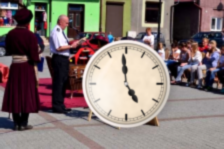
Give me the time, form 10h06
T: 4h59
